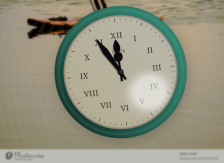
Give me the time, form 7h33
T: 11h55
